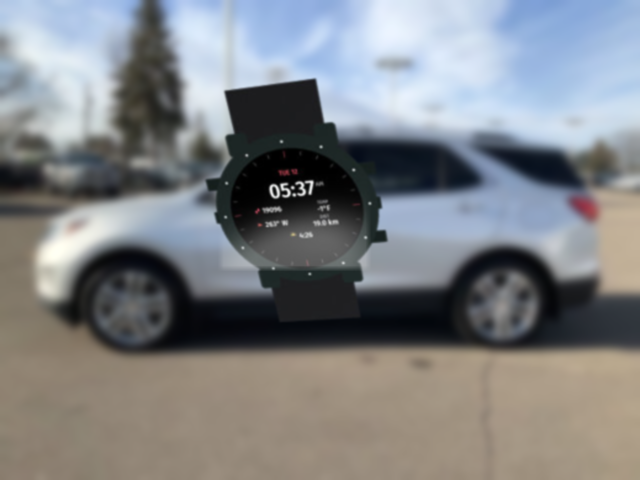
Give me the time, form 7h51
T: 5h37
